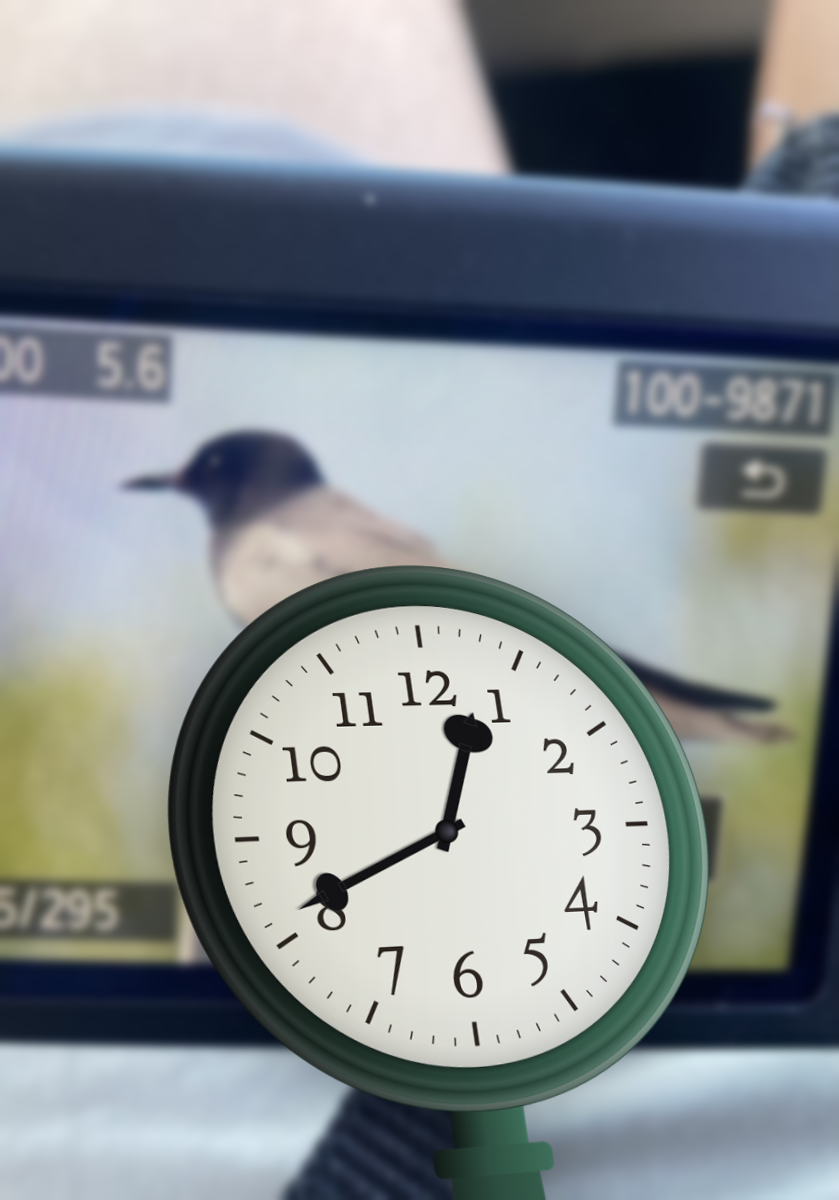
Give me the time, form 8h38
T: 12h41
